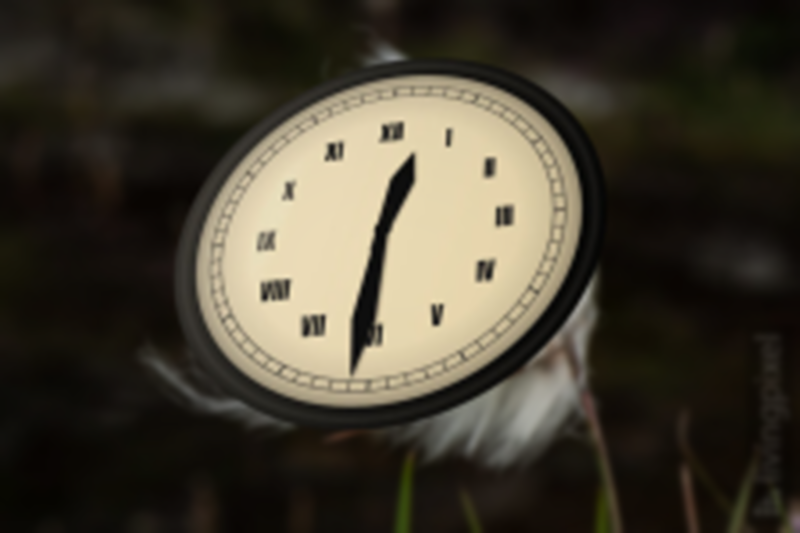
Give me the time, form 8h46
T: 12h31
